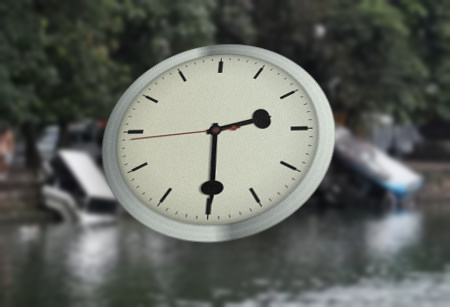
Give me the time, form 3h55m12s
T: 2h29m44s
